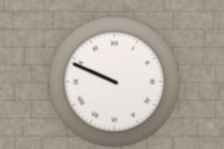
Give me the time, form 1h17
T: 9h49
